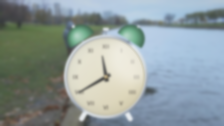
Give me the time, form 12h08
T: 11h40
